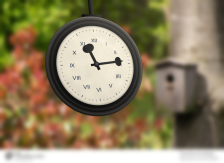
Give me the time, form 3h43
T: 11h14
